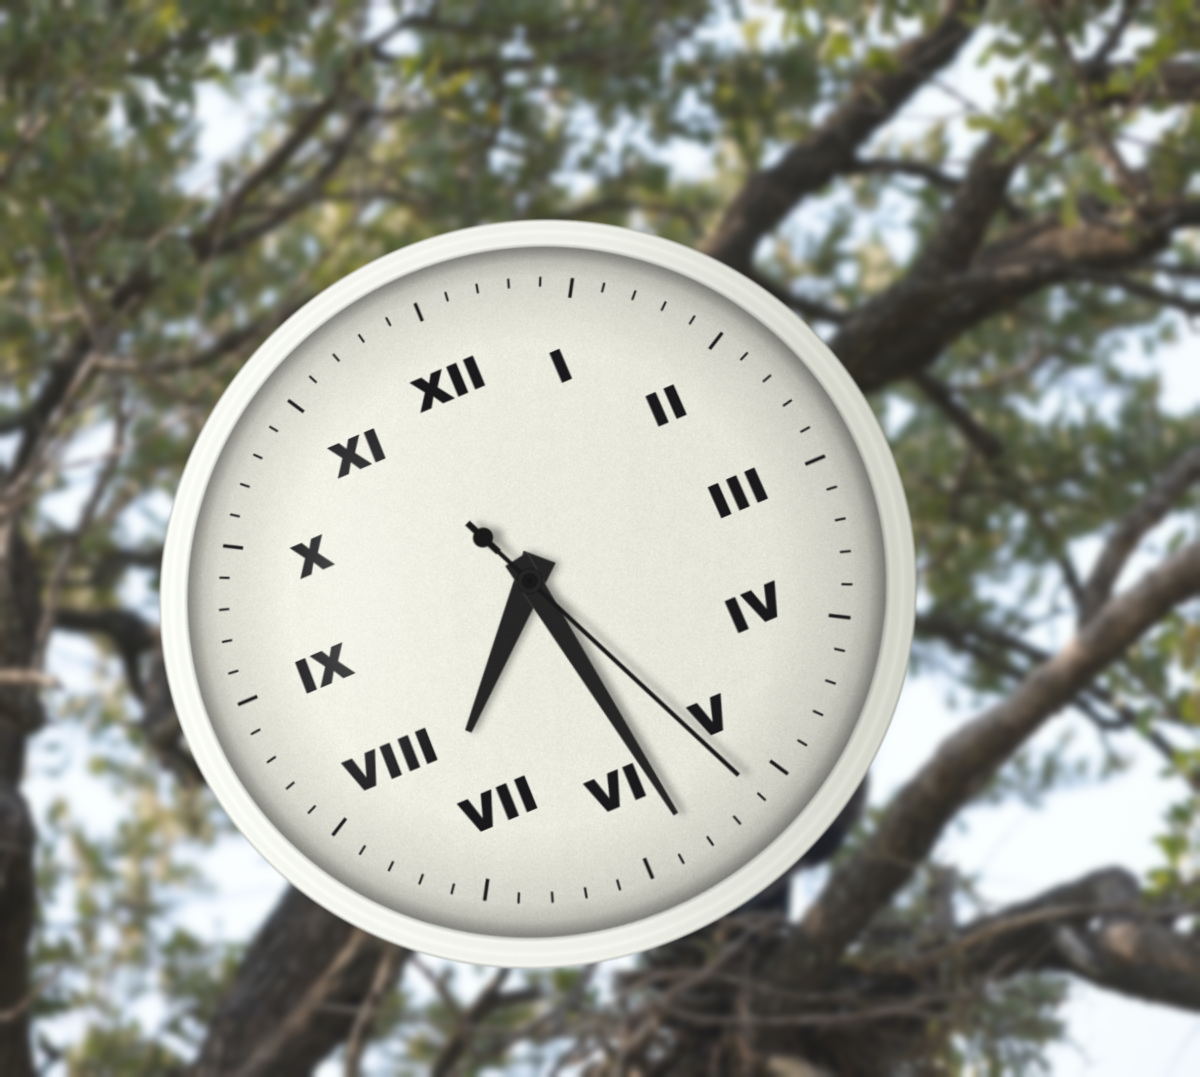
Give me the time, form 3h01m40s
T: 7h28m26s
